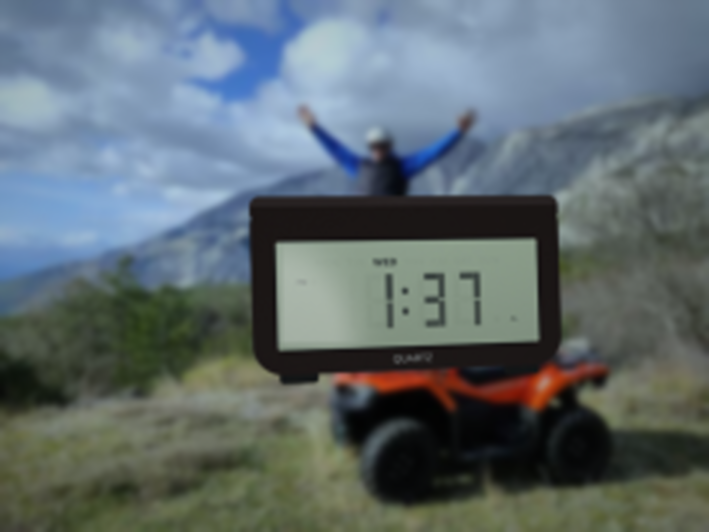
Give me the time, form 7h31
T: 1h37
